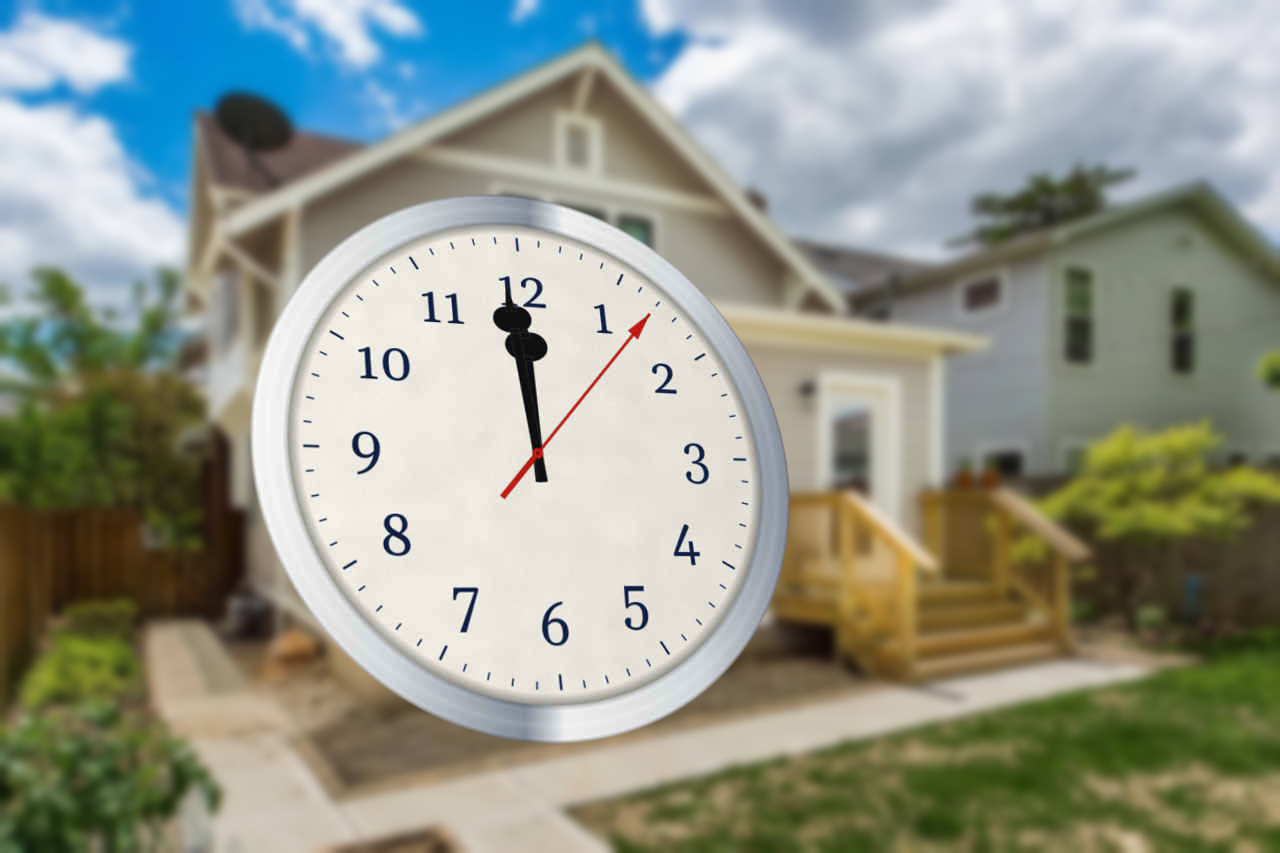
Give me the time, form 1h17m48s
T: 11h59m07s
